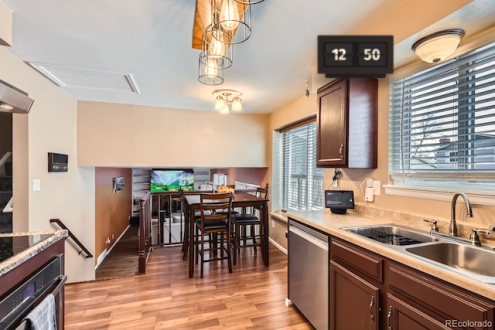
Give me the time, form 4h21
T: 12h50
